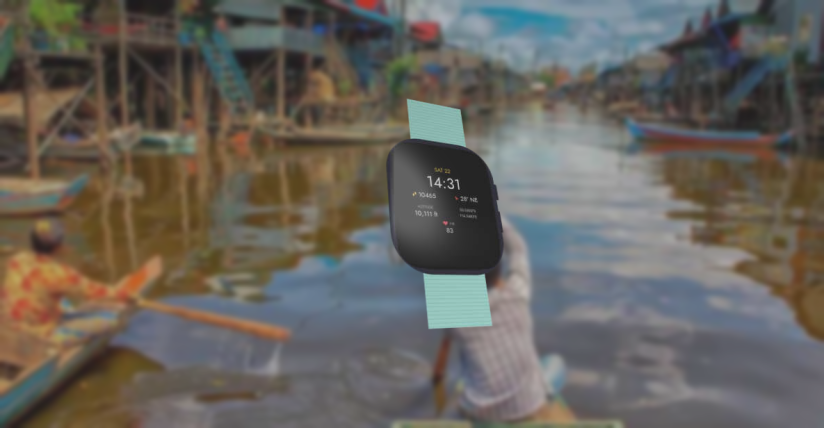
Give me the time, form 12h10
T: 14h31
